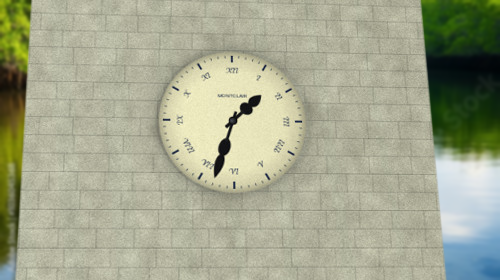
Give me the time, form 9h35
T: 1h33
